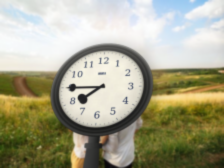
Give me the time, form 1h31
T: 7h45
